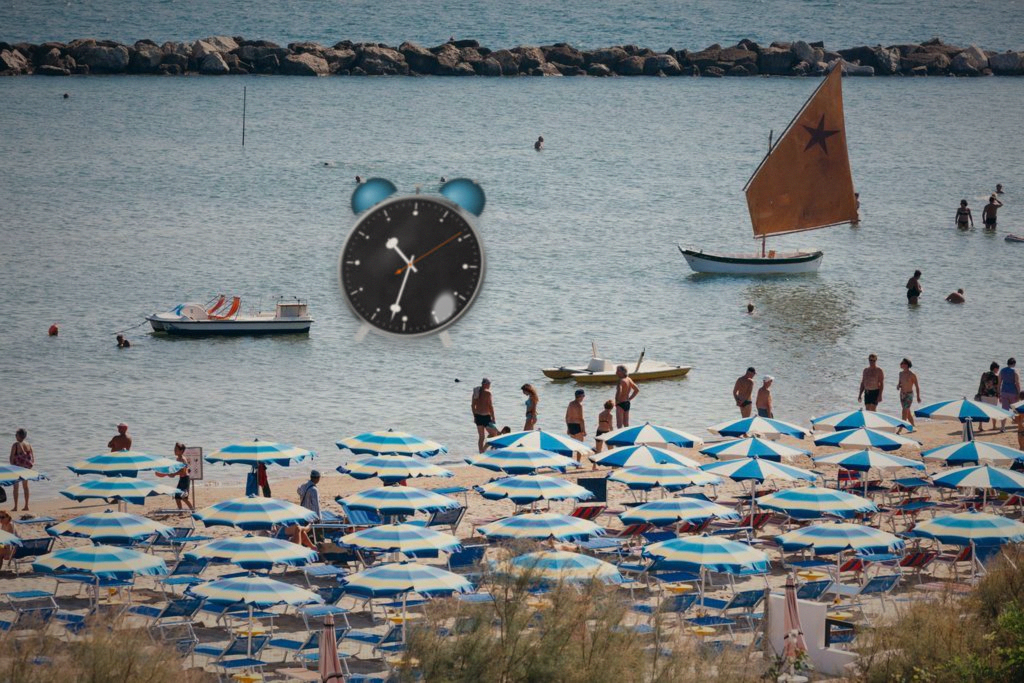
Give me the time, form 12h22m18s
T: 10h32m09s
